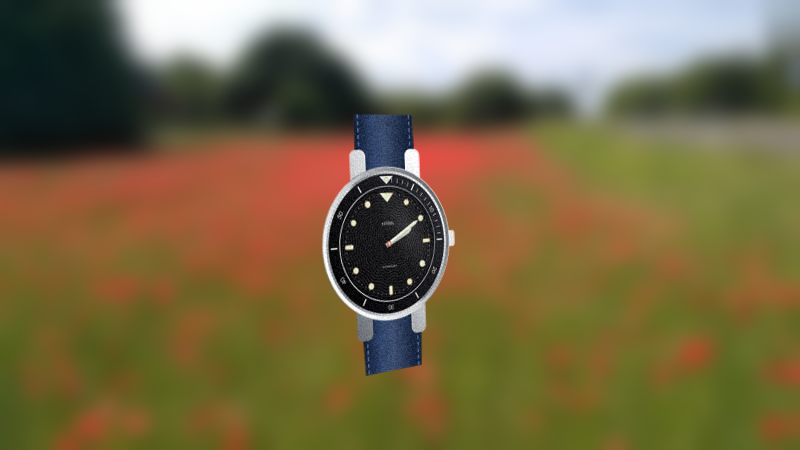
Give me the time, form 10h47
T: 2h10
